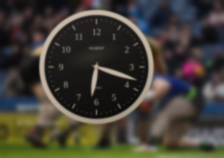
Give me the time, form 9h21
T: 6h18
